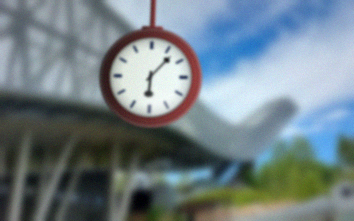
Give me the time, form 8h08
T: 6h07
